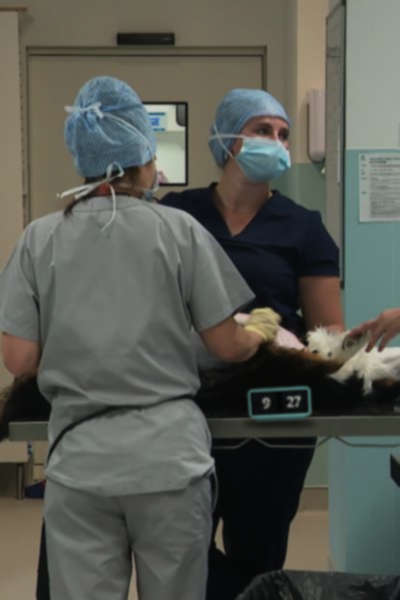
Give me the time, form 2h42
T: 9h27
